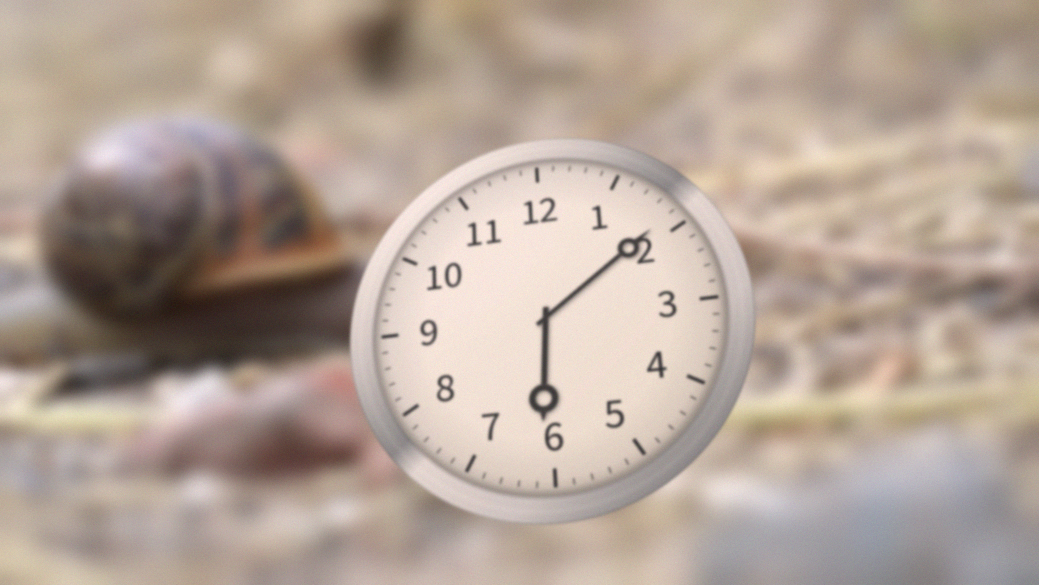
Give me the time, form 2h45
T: 6h09
